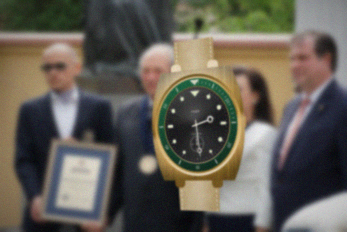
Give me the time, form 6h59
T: 2h29
